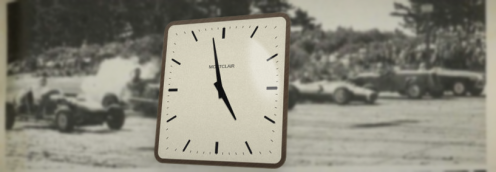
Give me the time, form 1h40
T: 4h58
